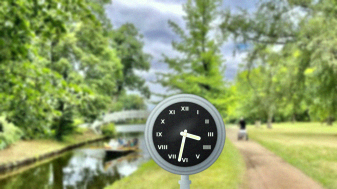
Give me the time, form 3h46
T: 3h32
